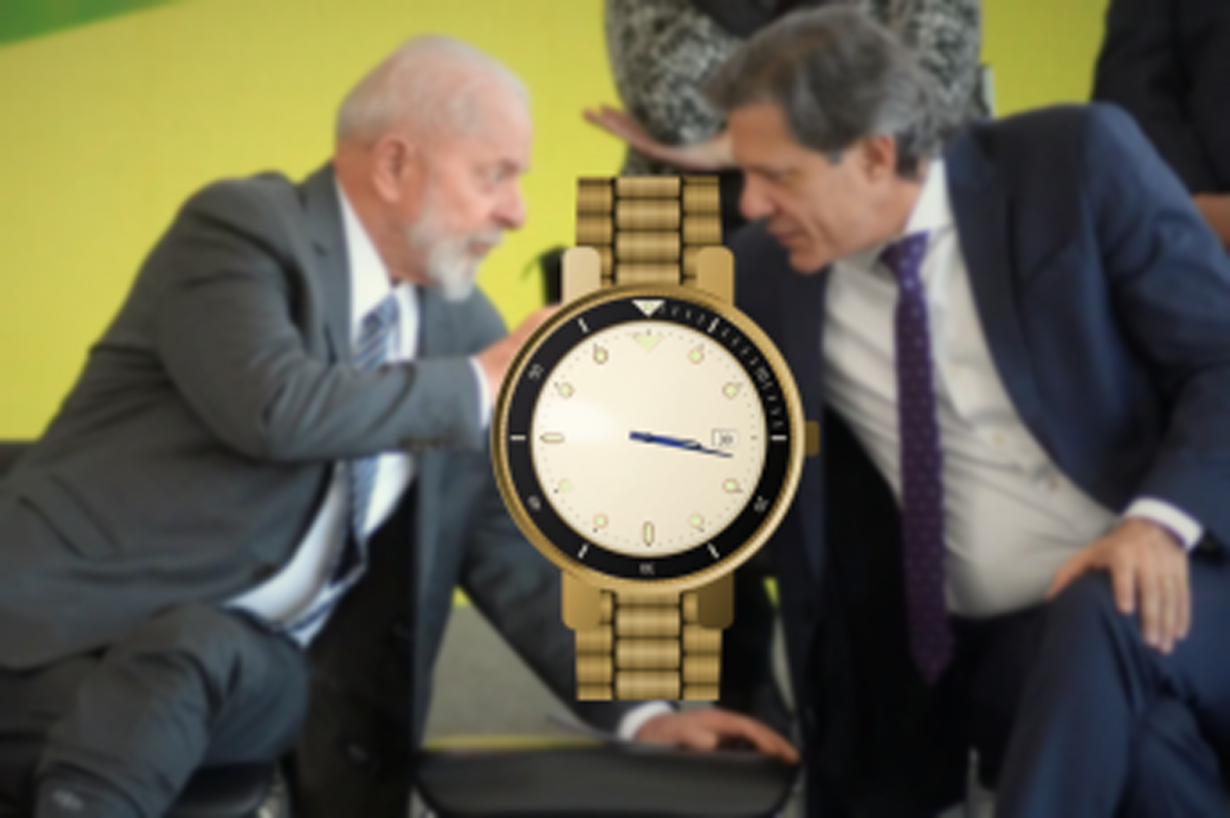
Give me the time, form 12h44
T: 3h17
